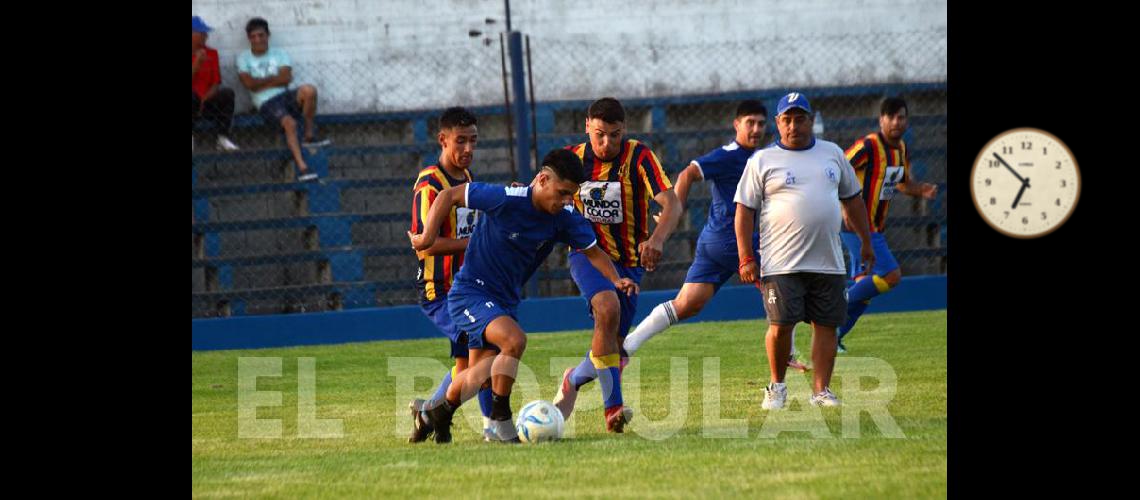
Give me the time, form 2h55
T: 6h52
